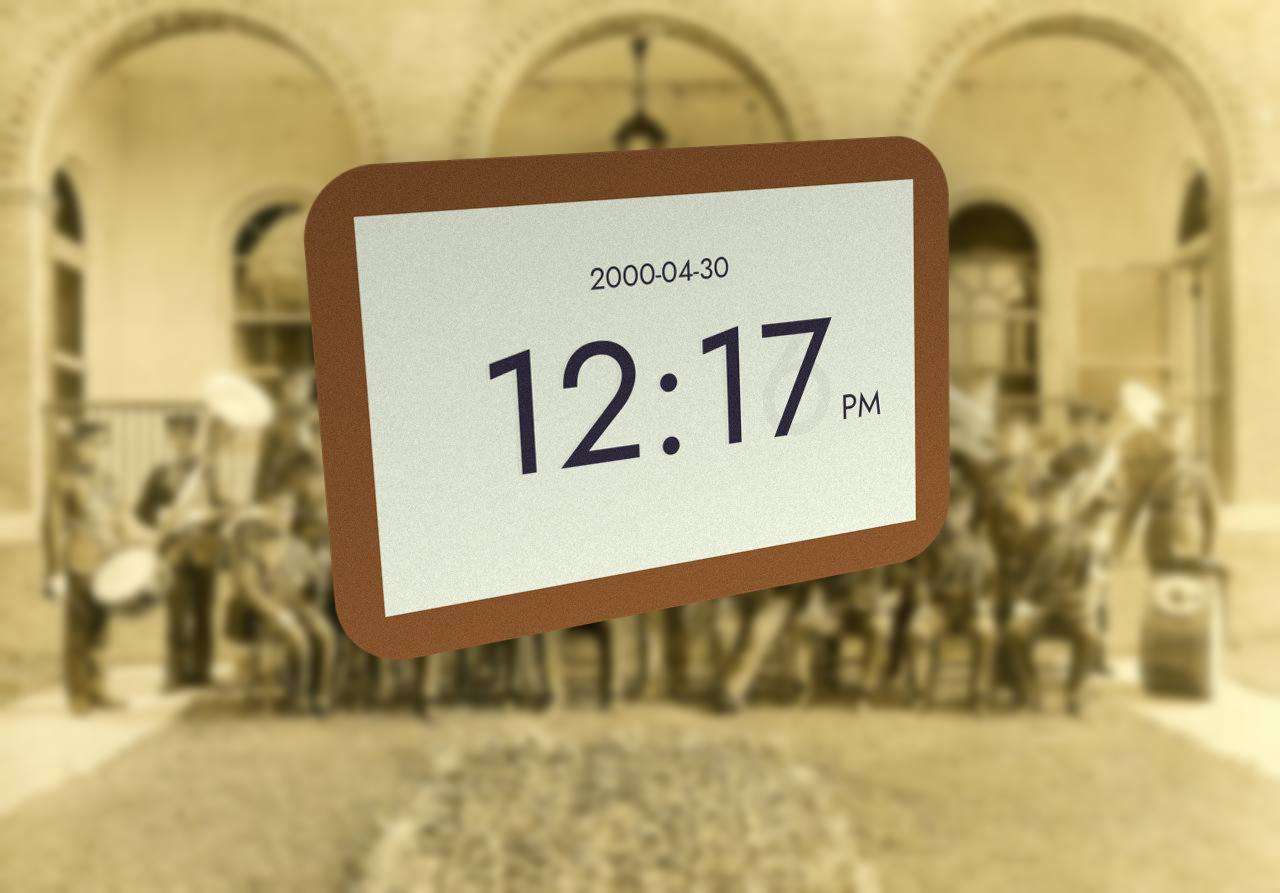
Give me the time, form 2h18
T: 12h17
